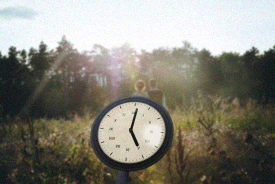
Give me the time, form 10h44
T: 5h01
